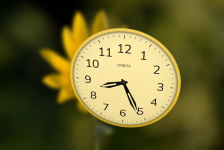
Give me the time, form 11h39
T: 8h26
